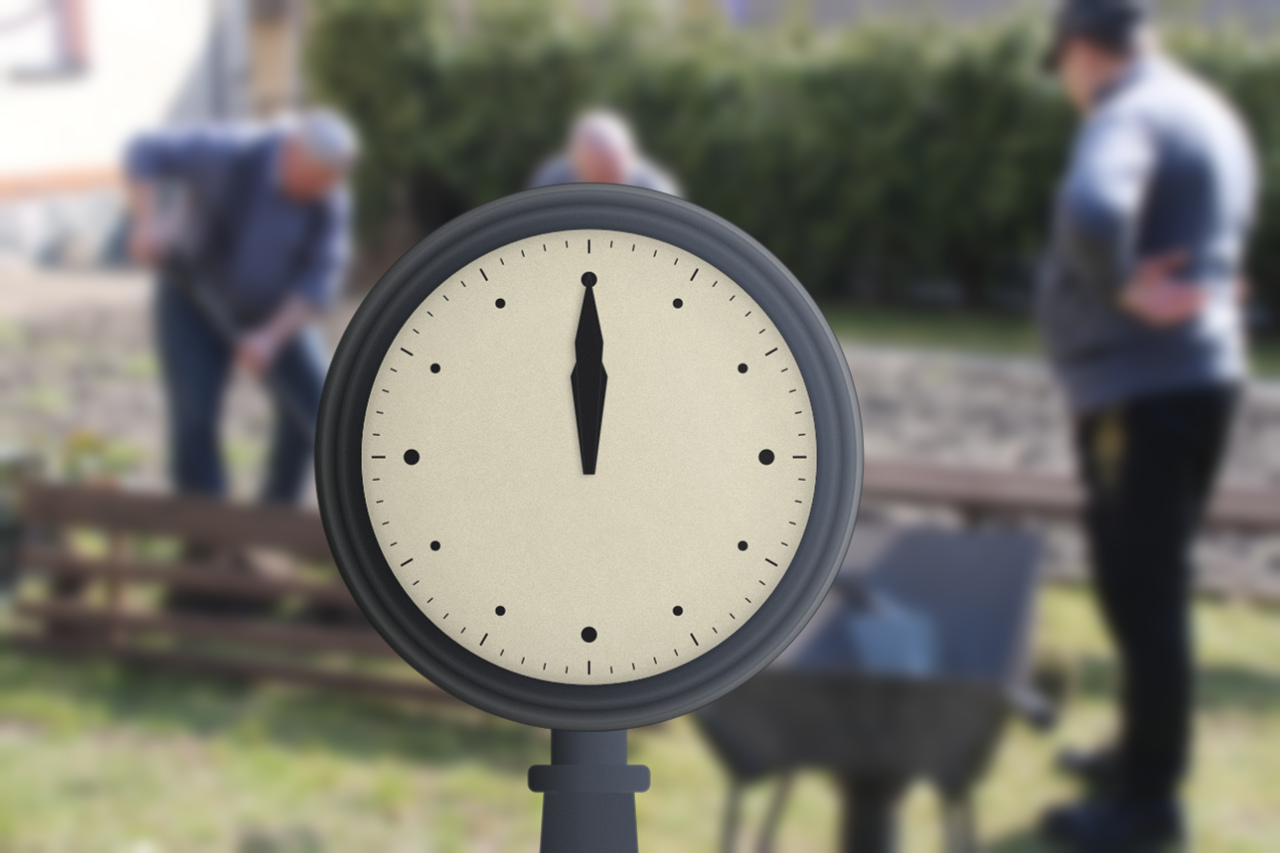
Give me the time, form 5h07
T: 12h00
